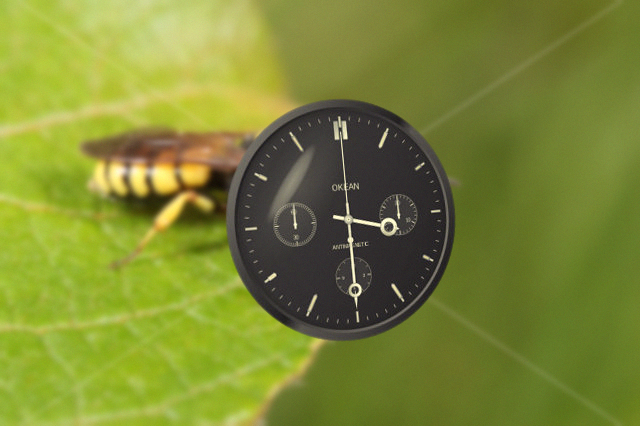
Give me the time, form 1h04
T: 3h30
